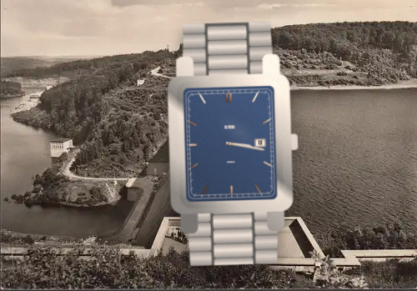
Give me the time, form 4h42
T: 3h17
